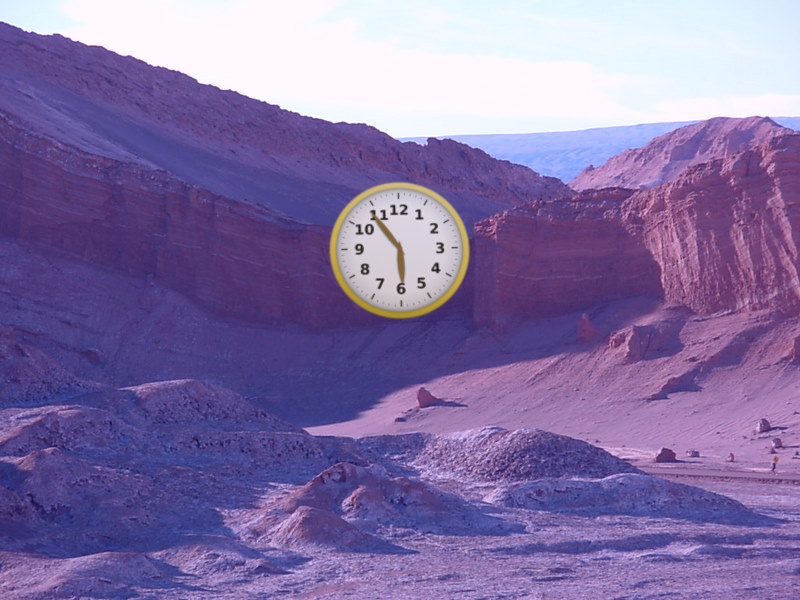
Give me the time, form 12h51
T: 5h54
